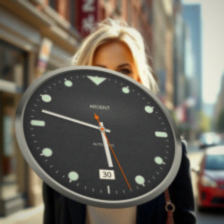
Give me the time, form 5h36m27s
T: 5h47m27s
